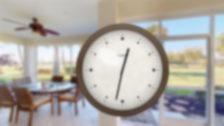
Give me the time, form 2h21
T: 12h32
